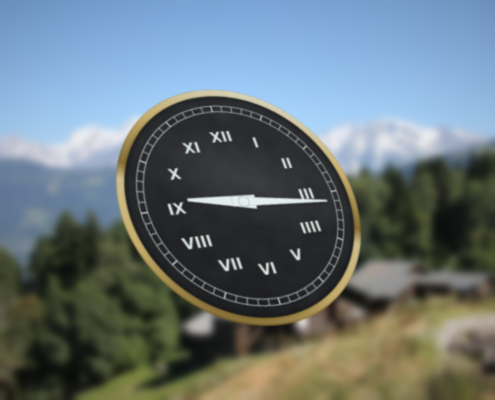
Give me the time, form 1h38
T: 9h16
